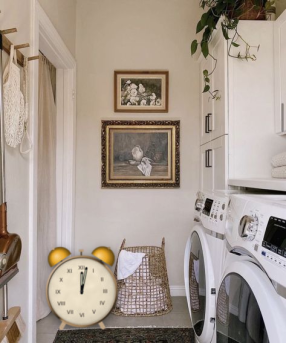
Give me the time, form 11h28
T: 12h02
